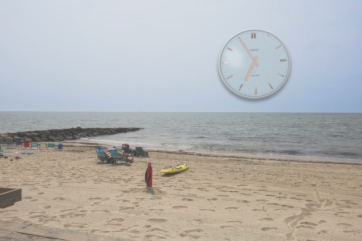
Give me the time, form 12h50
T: 6h55
